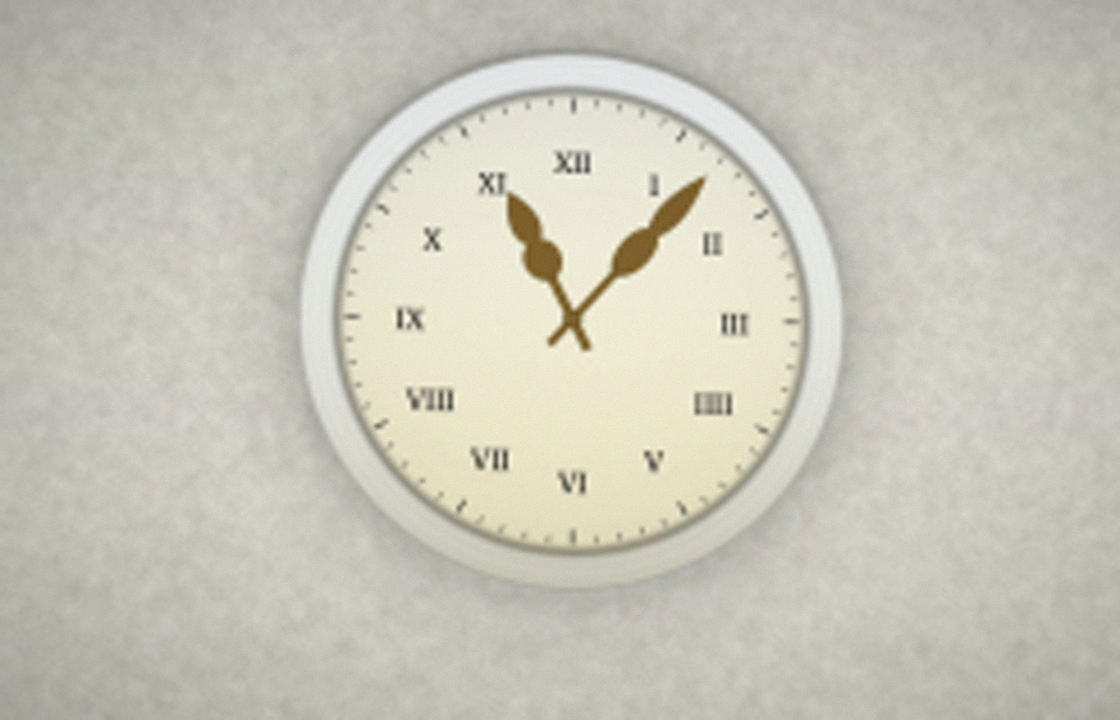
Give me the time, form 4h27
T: 11h07
